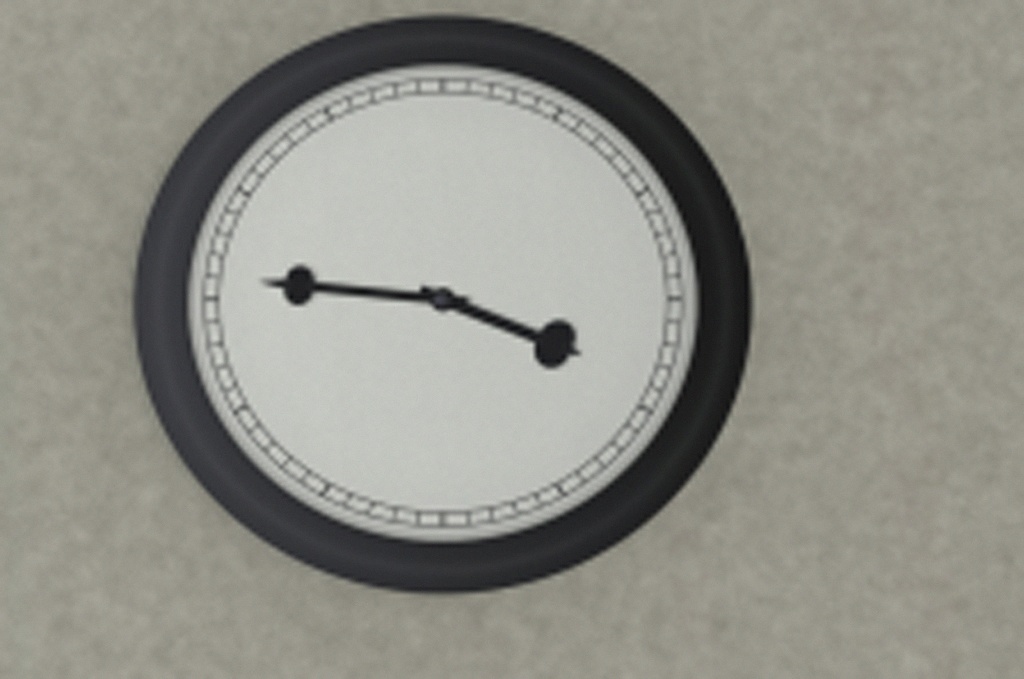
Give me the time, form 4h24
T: 3h46
